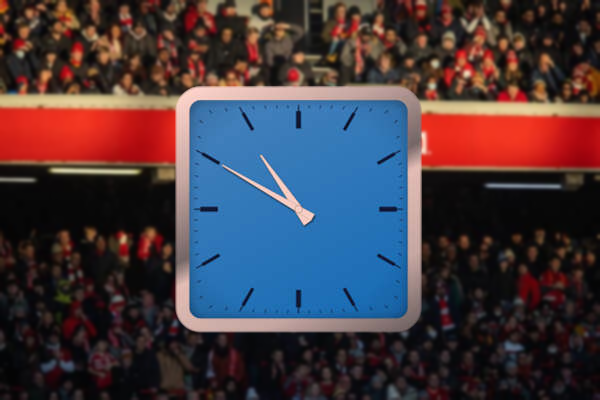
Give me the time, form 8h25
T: 10h50
